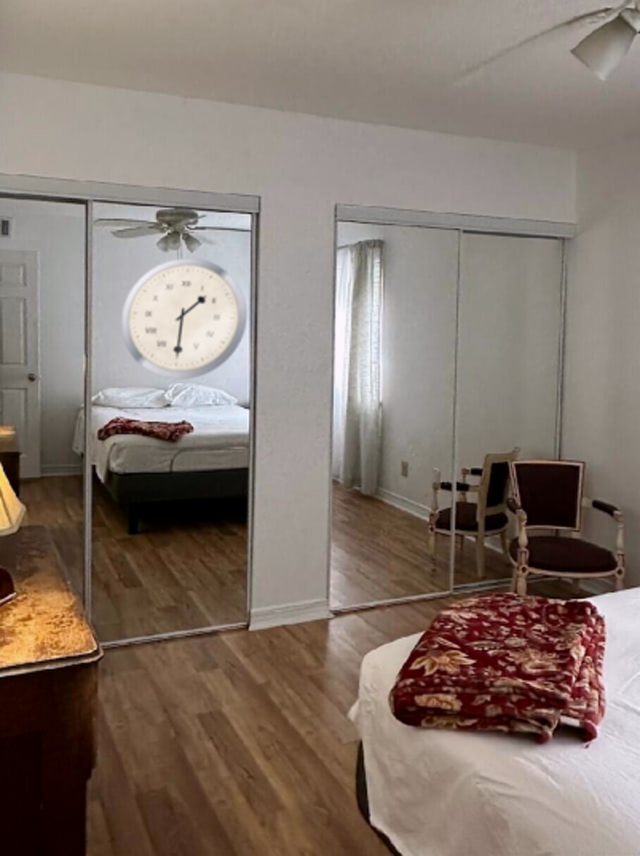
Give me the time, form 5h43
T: 1h30
